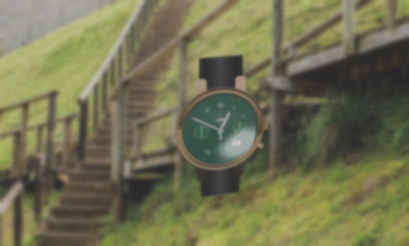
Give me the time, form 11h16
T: 12h50
